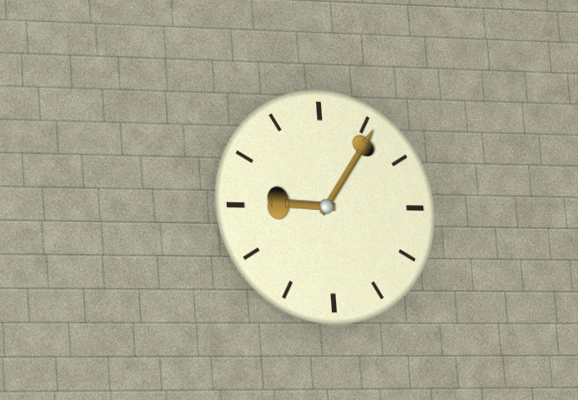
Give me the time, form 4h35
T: 9h06
